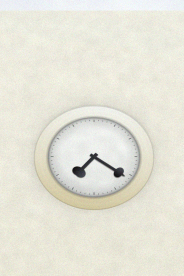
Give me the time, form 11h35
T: 7h21
